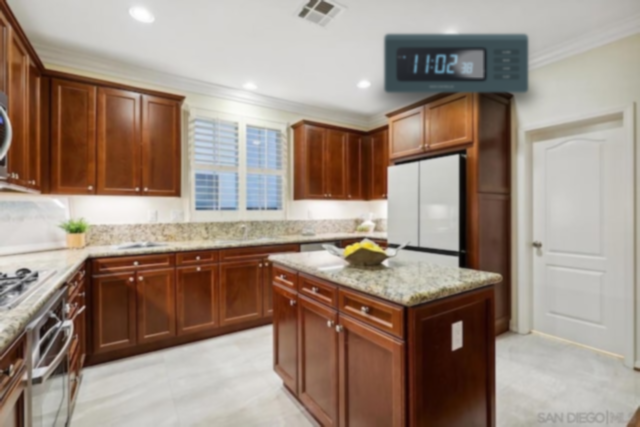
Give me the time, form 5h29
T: 11h02
